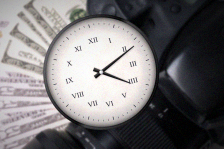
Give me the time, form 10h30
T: 4h11
